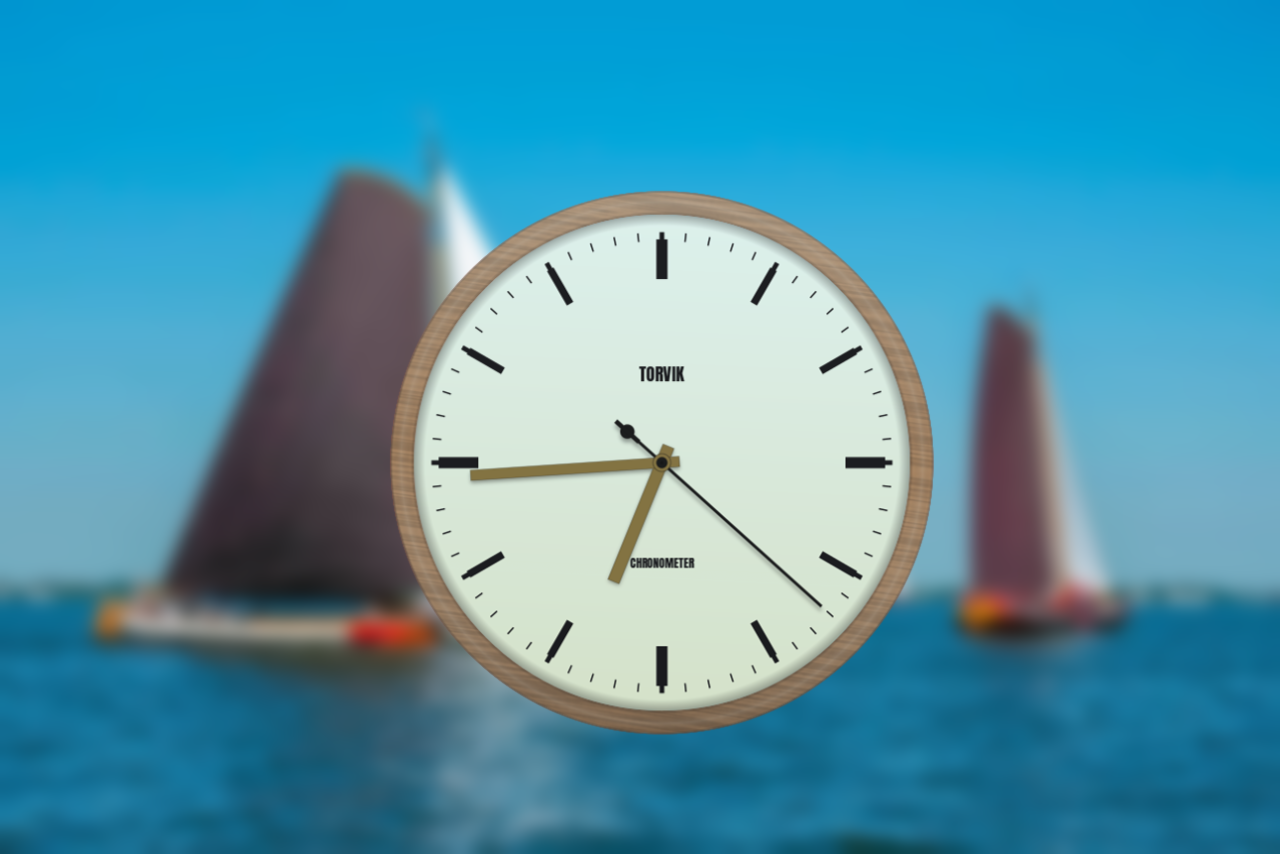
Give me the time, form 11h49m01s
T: 6h44m22s
